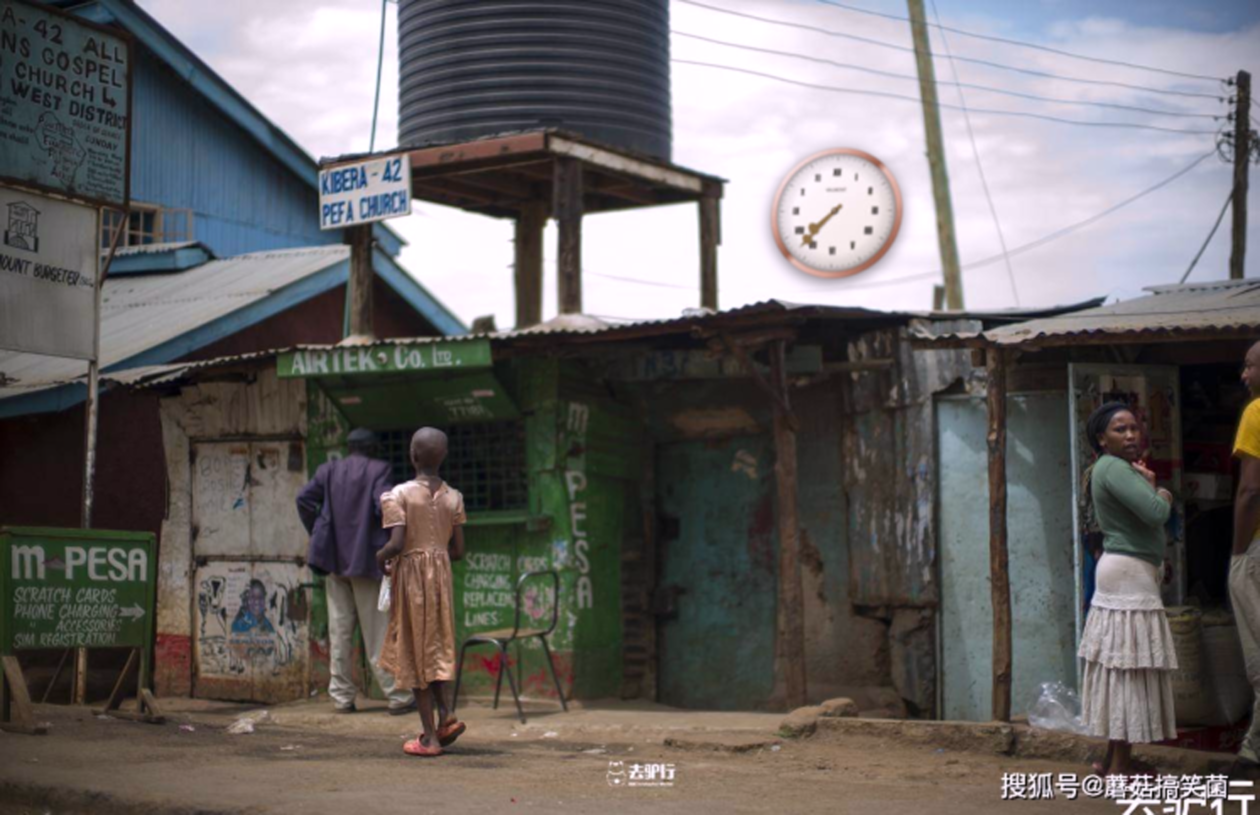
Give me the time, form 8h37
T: 7h37
